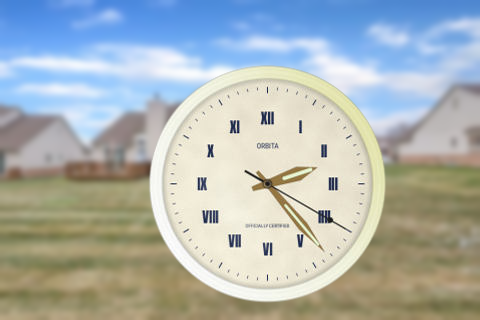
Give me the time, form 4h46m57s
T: 2h23m20s
